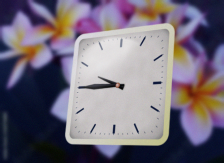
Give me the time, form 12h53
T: 9h45
